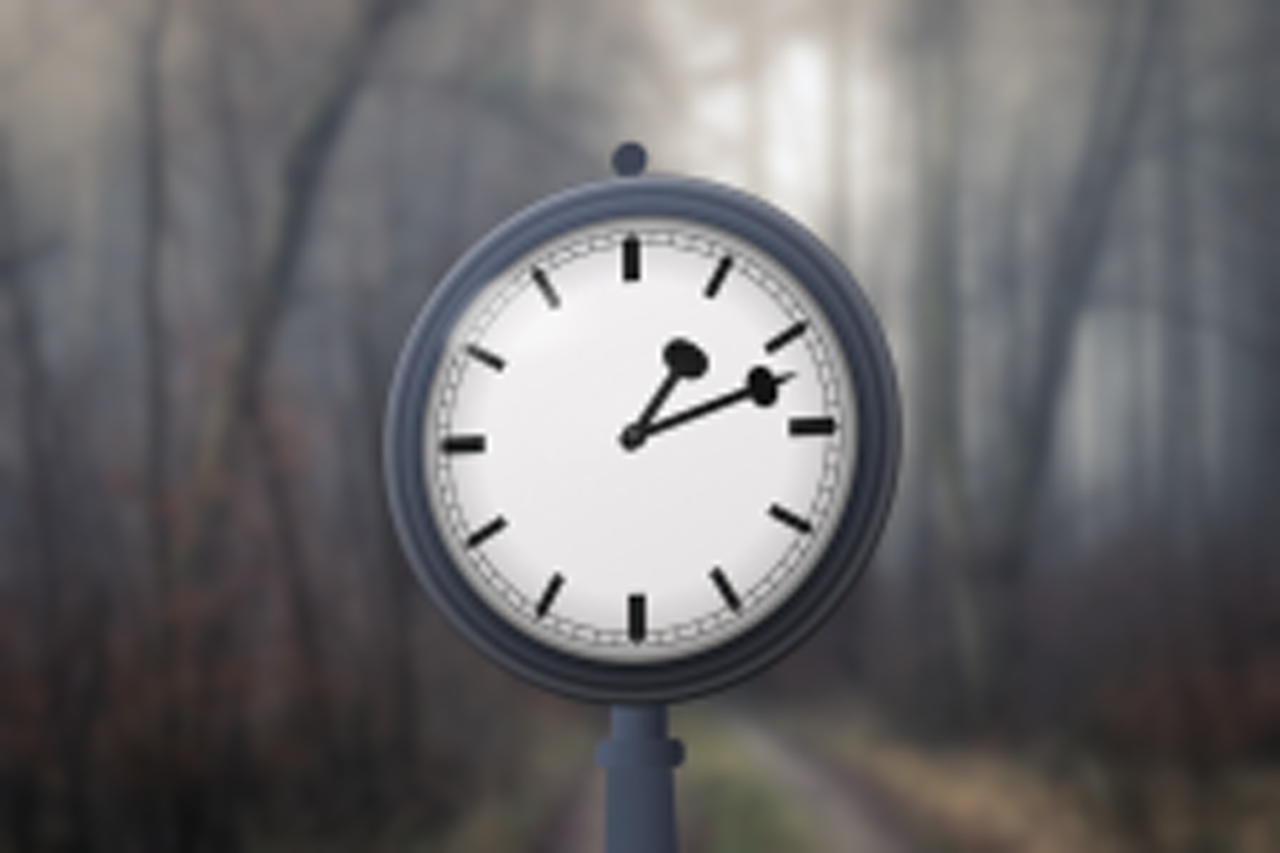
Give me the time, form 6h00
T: 1h12
